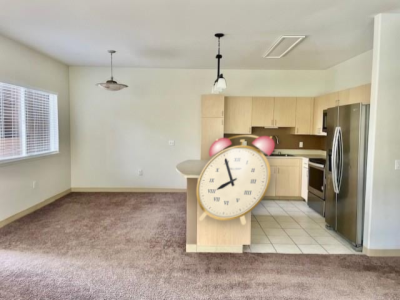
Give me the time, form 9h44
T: 7h55
